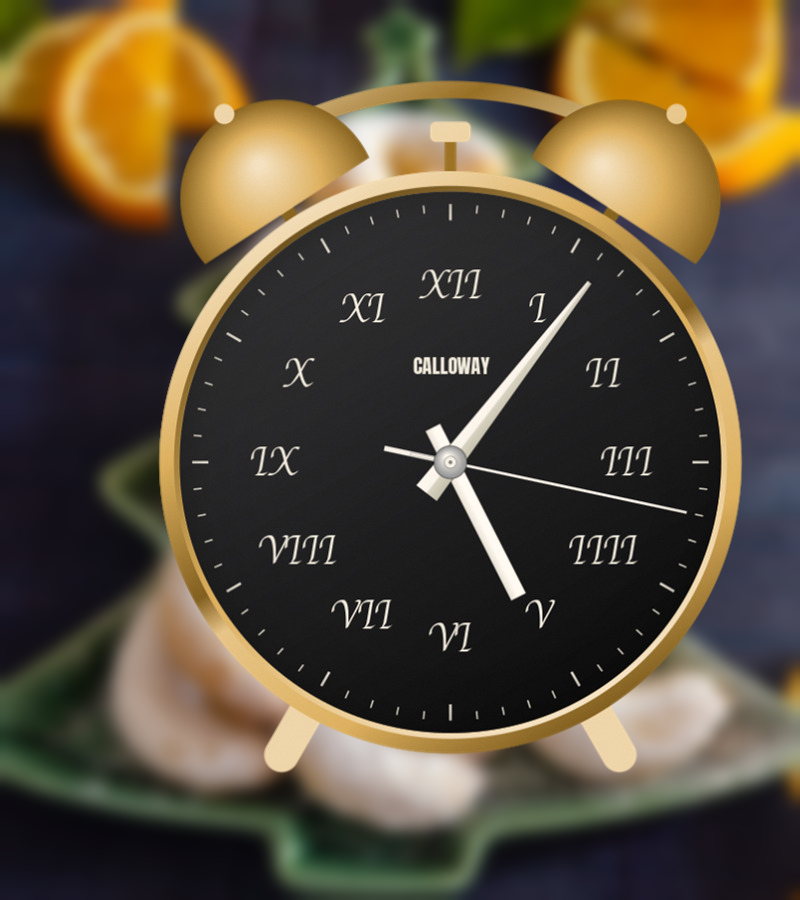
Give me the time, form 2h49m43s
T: 5h06m17s
